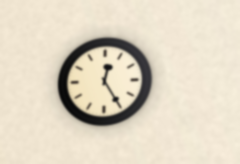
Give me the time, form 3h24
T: 12h25
